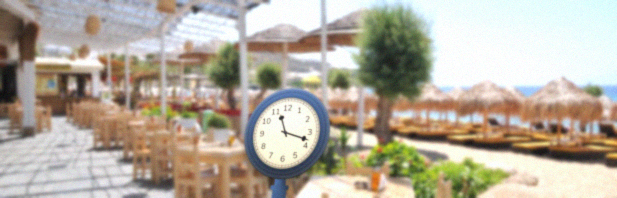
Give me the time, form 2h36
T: 11h18
